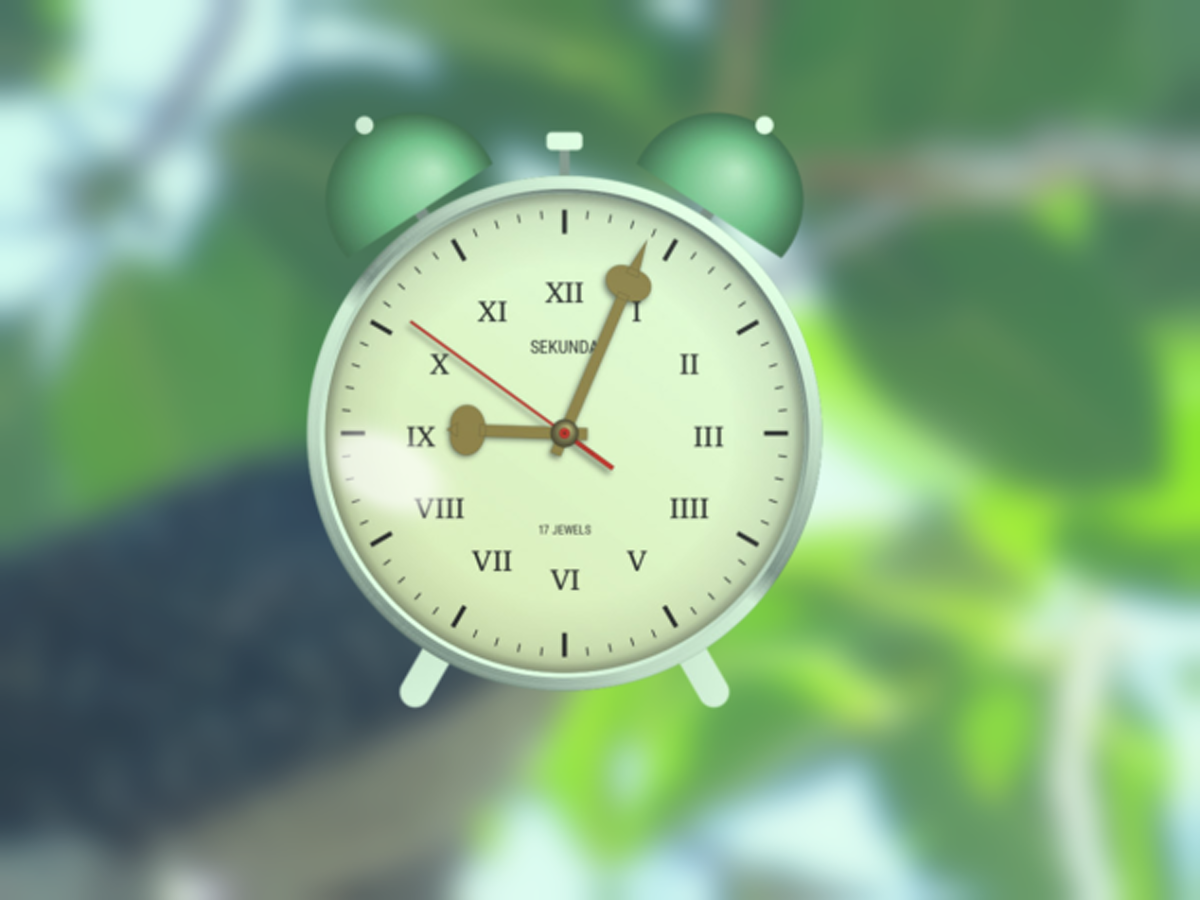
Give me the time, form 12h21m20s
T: 9h03m51s
